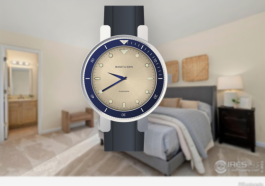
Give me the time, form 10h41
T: 9h40
